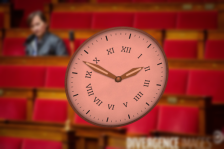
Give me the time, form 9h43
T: 1h48
